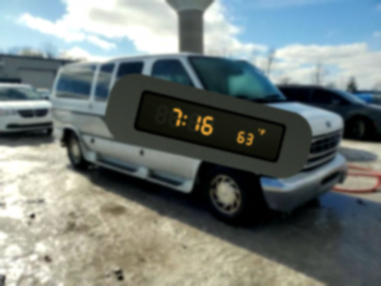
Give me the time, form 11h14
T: 7h16
